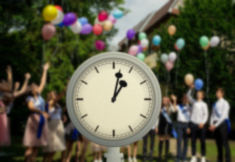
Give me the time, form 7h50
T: 1h02
